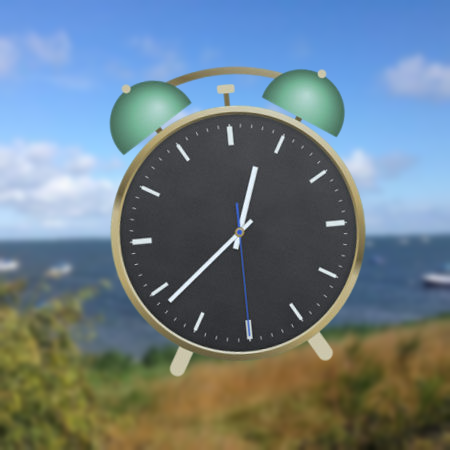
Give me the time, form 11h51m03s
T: 12h38m30s
